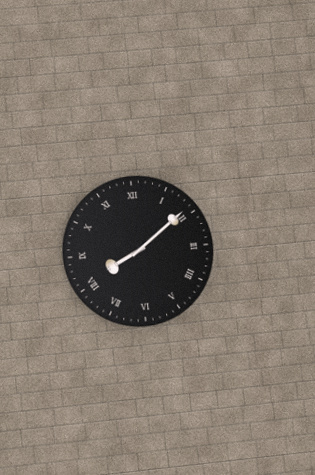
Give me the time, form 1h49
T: 8h09
